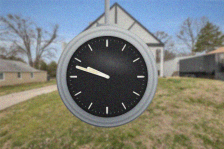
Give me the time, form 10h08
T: 9h48
